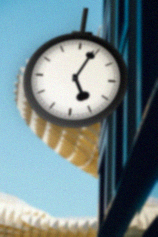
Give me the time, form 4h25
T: 5h04
